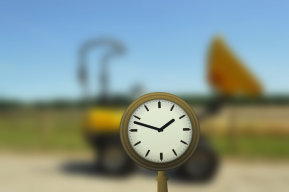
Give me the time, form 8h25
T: 1h48
